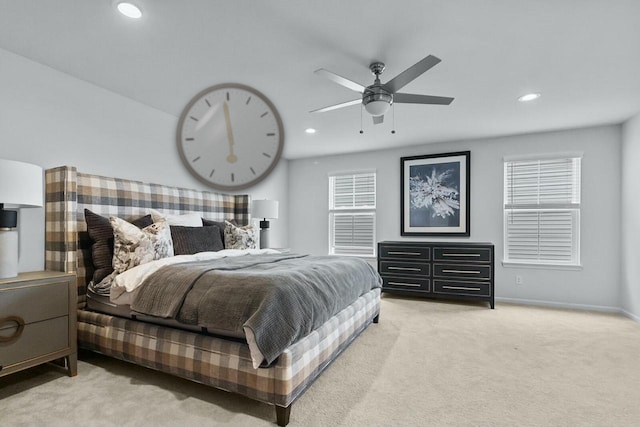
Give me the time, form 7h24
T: 5h59
